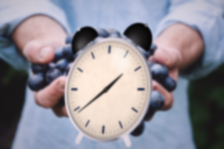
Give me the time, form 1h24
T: 1h39
